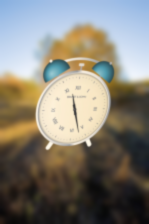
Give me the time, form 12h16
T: 11h27
